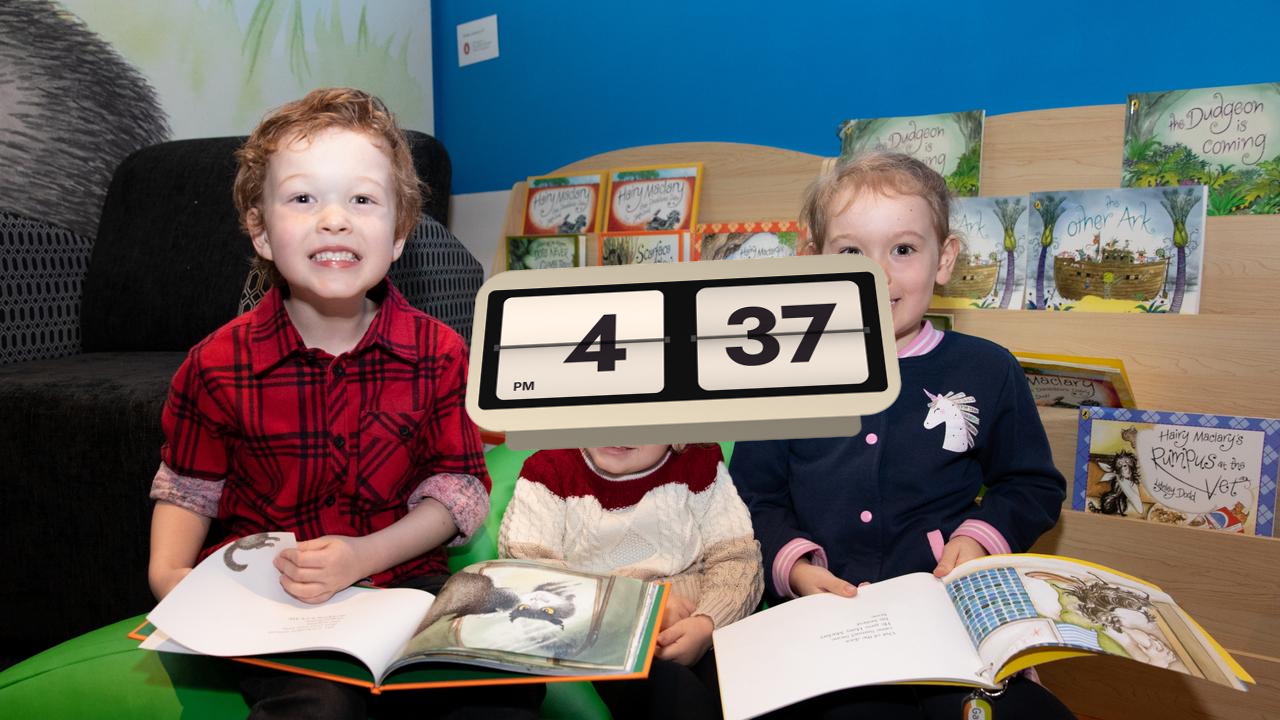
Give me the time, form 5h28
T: 4h37
